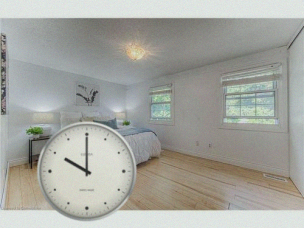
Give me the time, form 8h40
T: 10h00
